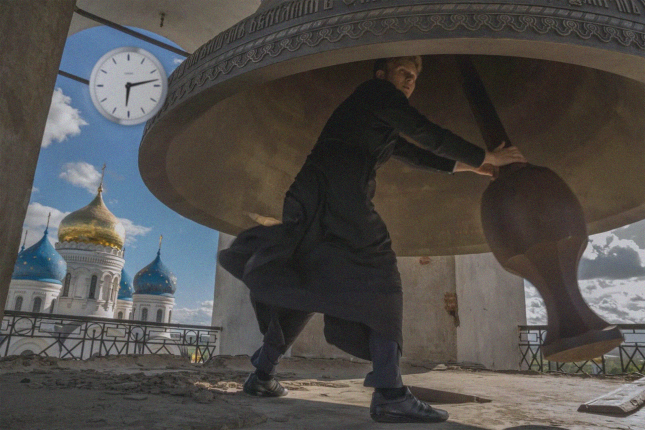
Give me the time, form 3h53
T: 6h13
